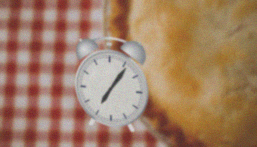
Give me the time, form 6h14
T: 7h06
